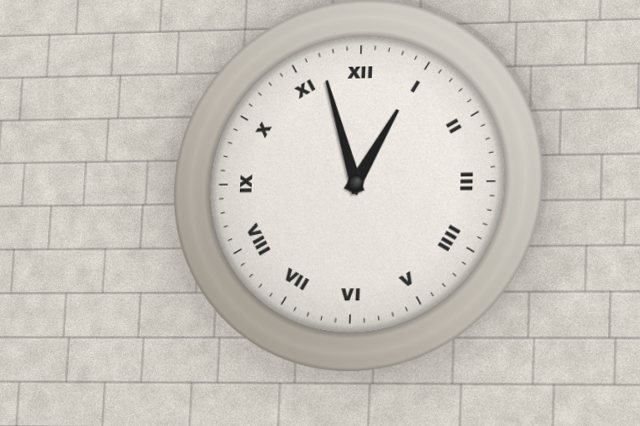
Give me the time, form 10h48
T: 12h57
